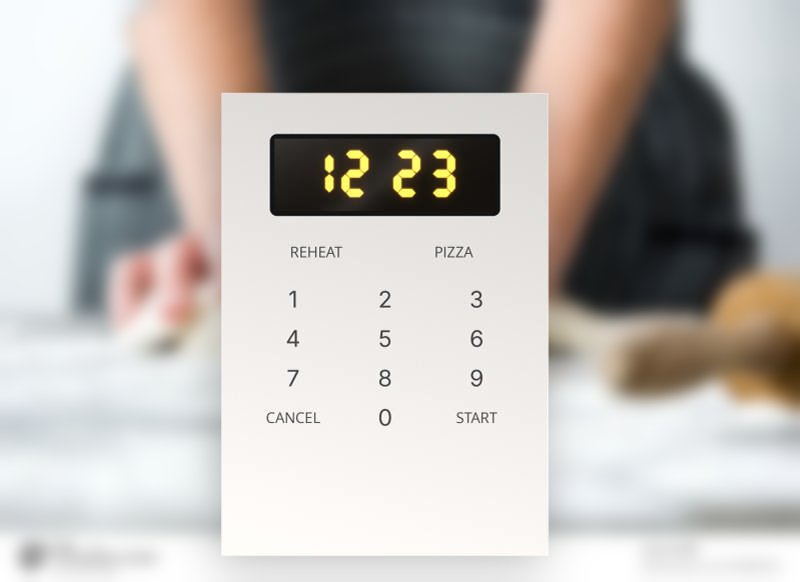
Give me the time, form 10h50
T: 12h23
